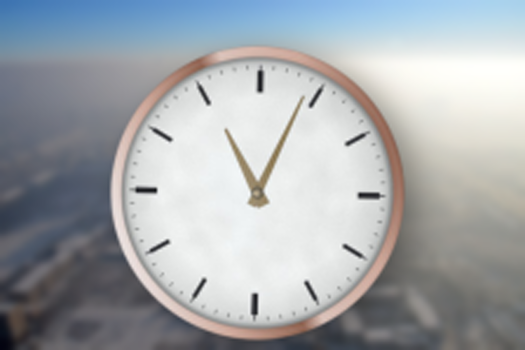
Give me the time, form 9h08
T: 11h04
